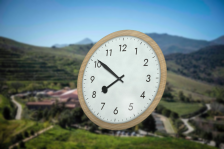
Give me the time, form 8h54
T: 7h51
